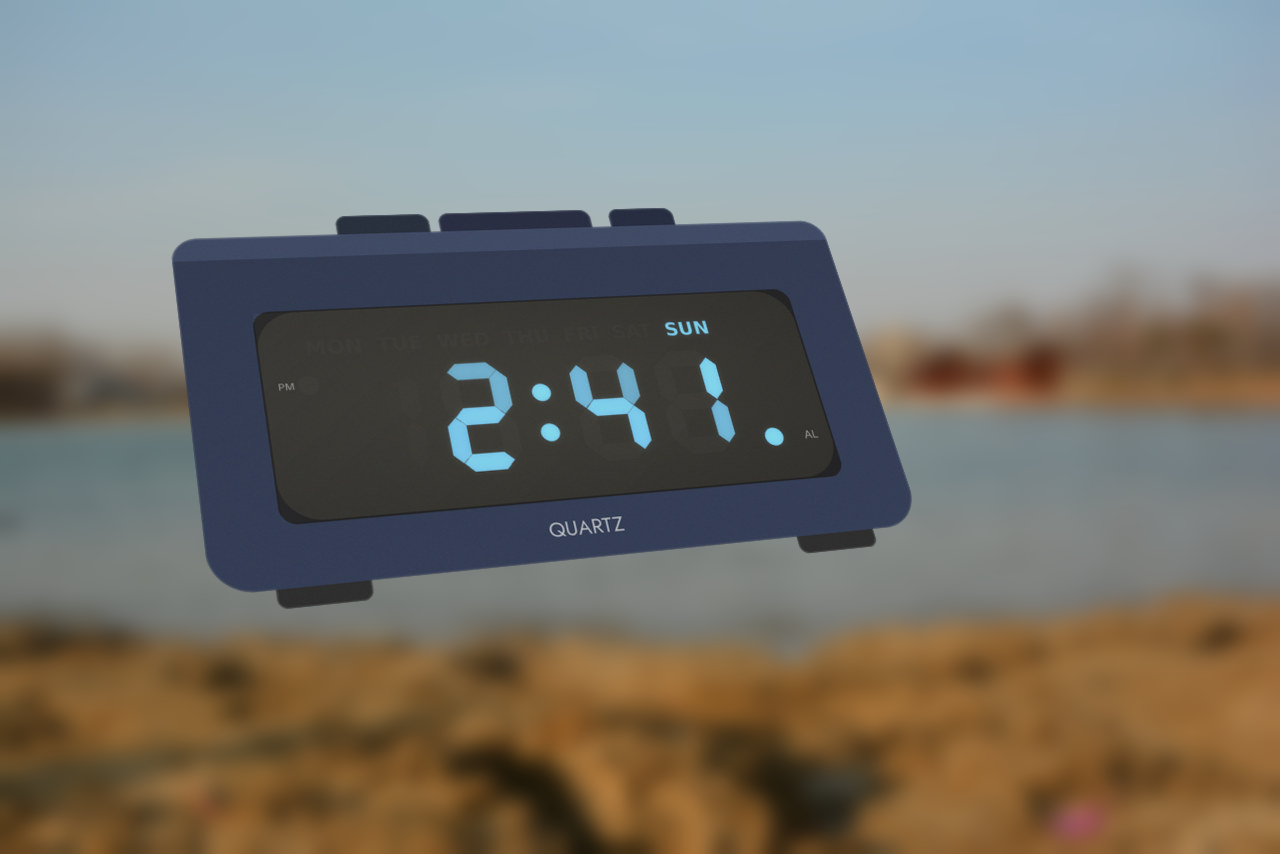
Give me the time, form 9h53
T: 2h41
